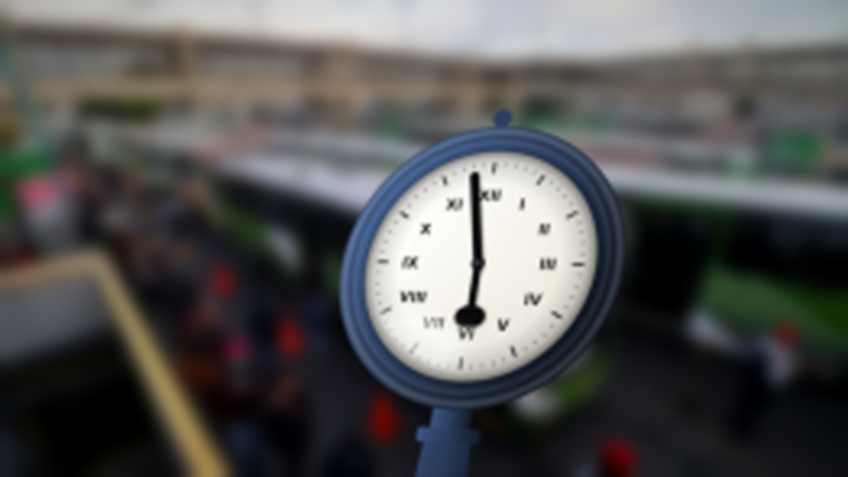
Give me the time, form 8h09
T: 5h58
